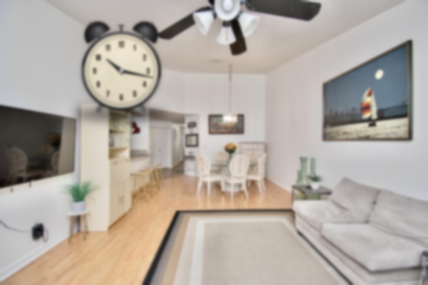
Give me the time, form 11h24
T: 10h17
